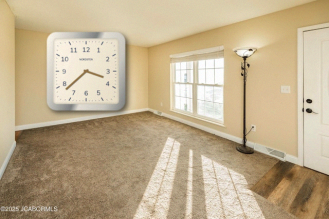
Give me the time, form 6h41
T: 3h38
